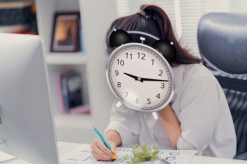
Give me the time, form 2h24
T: 9h13
